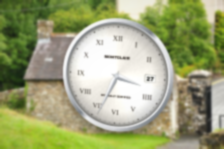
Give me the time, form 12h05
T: 3h34
